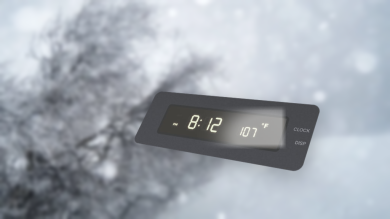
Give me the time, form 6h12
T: 8h12
